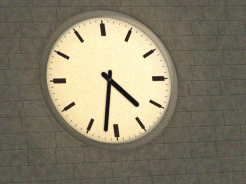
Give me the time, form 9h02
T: 4h32
